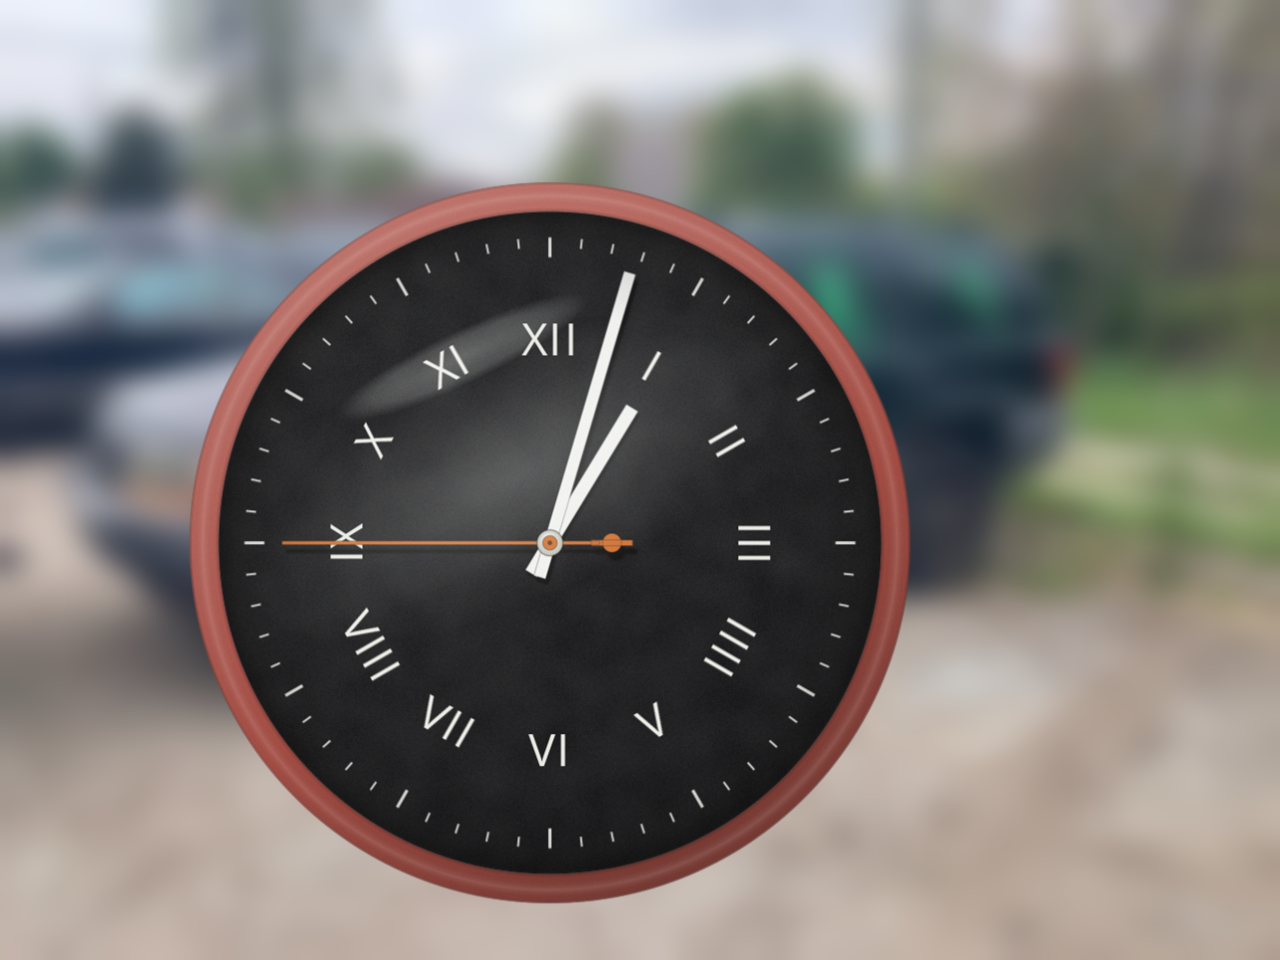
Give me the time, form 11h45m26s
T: 1h02m45s
